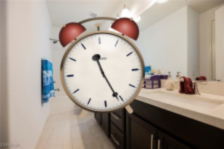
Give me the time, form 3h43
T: 11h26
